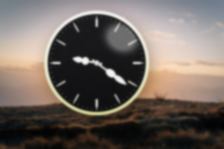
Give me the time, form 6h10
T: 9h21
